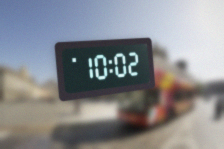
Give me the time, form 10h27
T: 10h02
